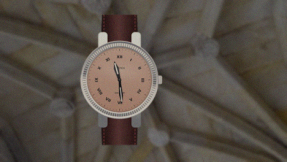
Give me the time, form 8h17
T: 11h29
